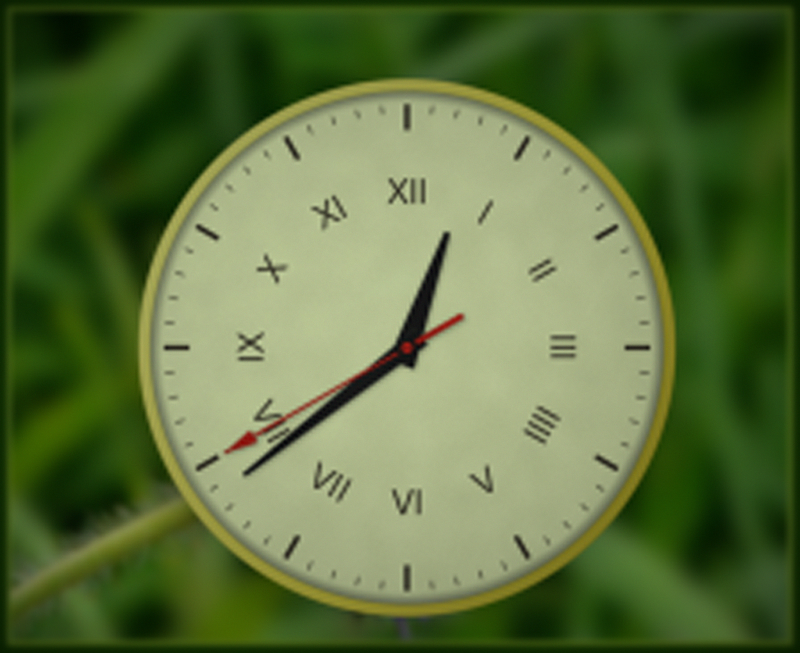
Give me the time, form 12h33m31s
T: 12h38m40s
